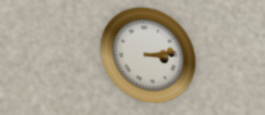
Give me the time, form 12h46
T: 3h14
